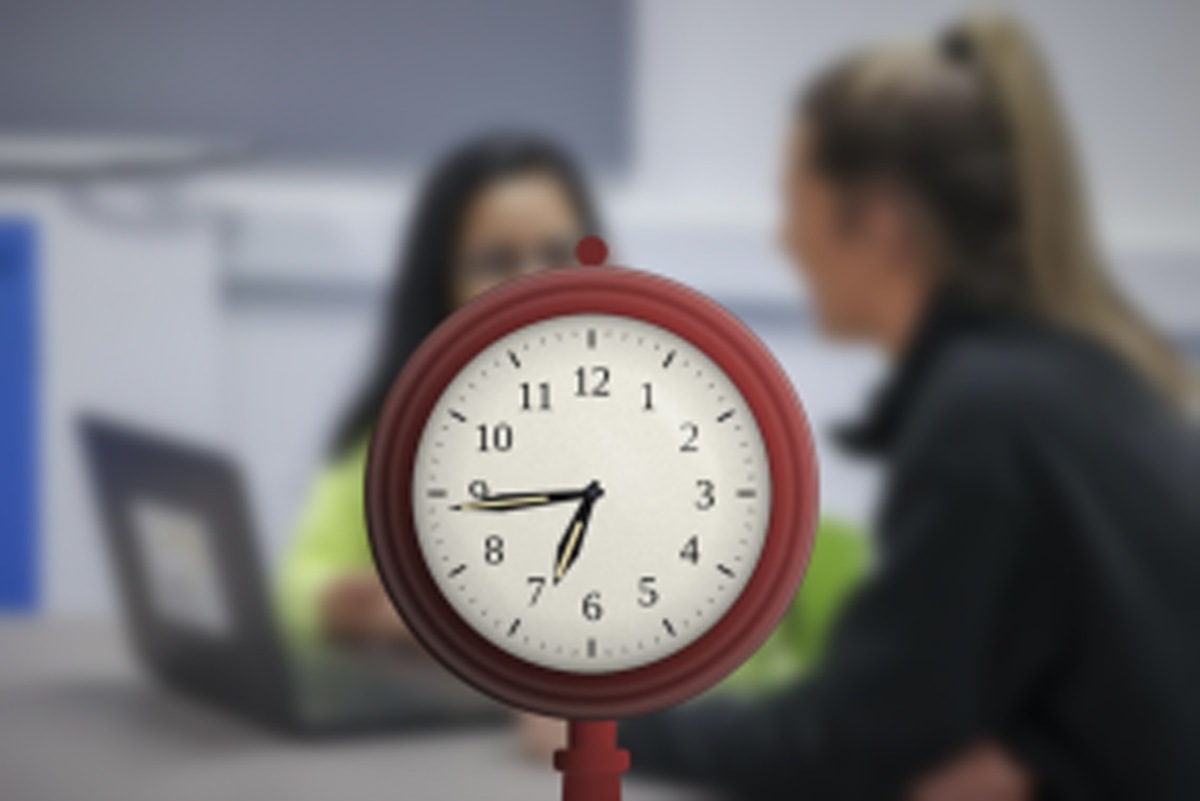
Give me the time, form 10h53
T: 6h44
